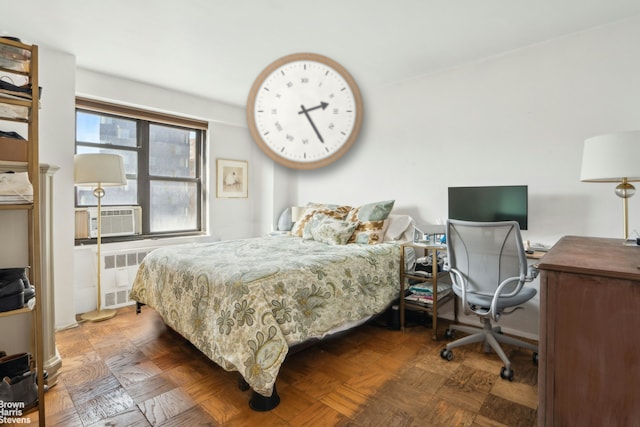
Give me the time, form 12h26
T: 2h25
